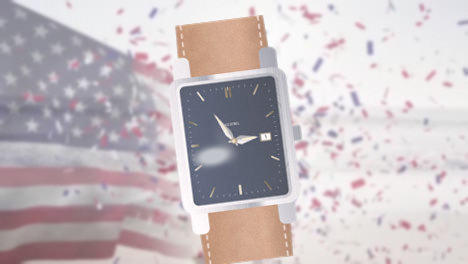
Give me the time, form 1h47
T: 2h55
